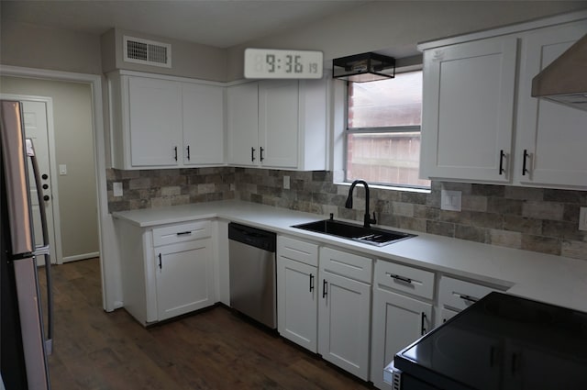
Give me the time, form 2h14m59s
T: 9h36m19s
